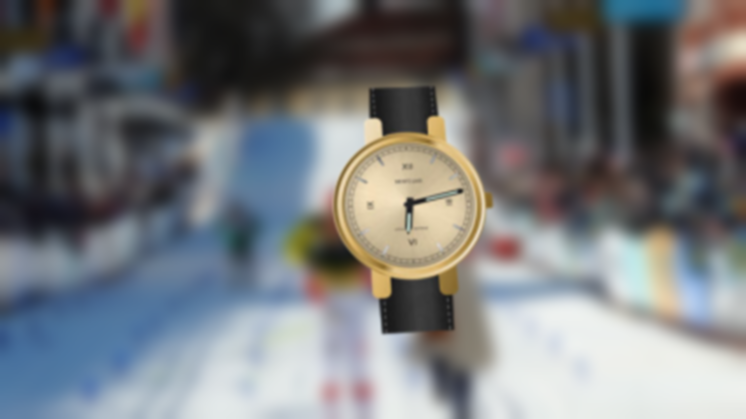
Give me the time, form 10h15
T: 6h13
